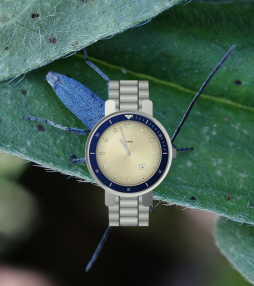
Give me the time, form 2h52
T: 10h57
